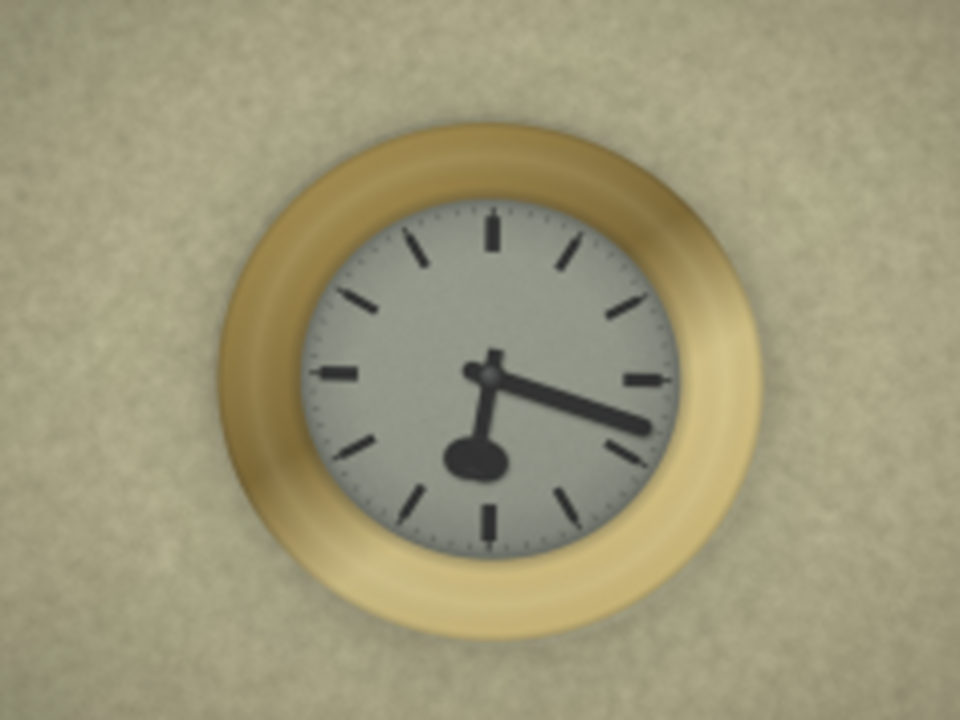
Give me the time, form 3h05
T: 6h18
